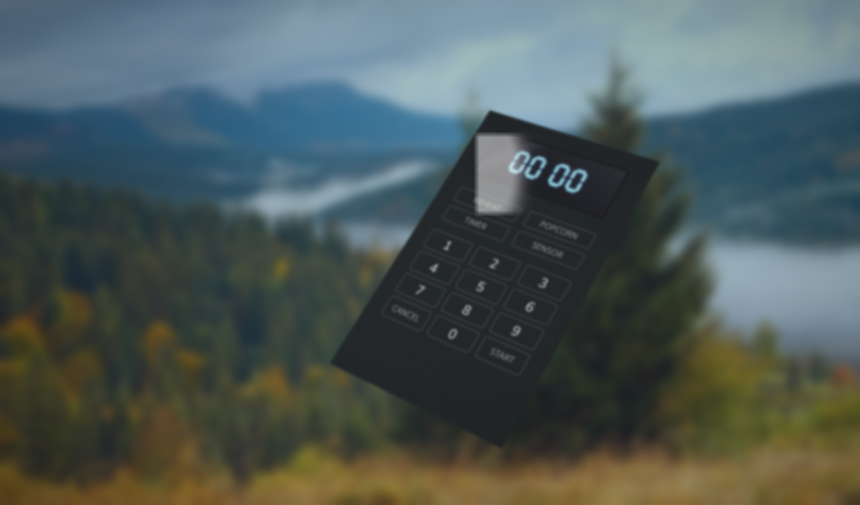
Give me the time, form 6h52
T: 0h00
